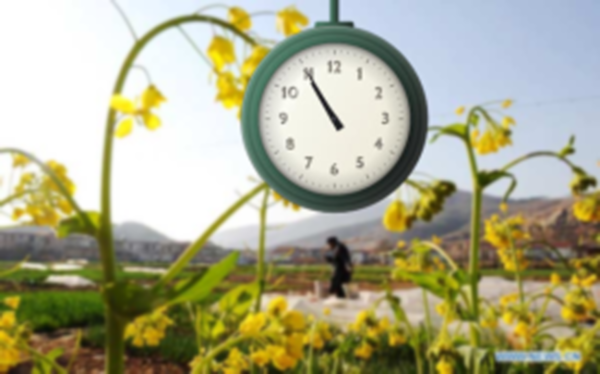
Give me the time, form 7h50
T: 10h55
